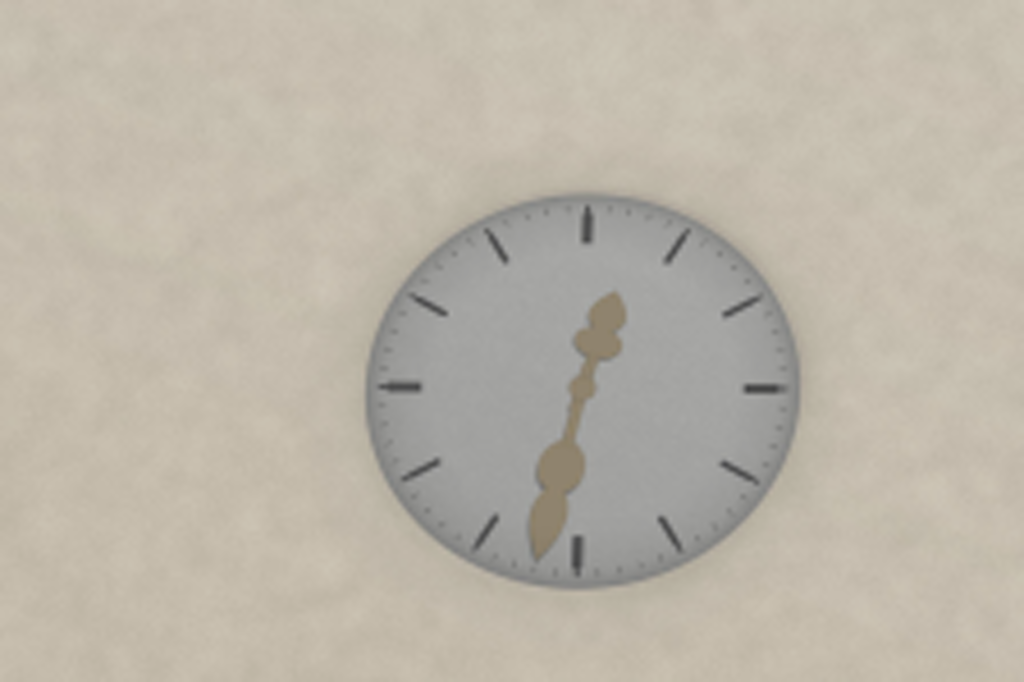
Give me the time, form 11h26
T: 12h32
